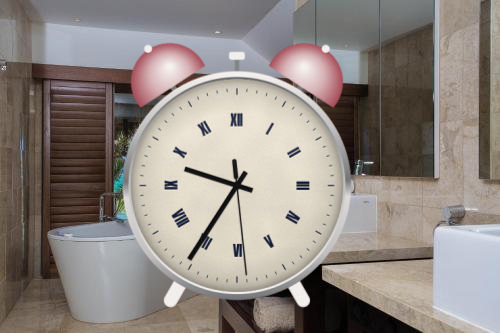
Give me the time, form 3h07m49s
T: 9h35m29s
